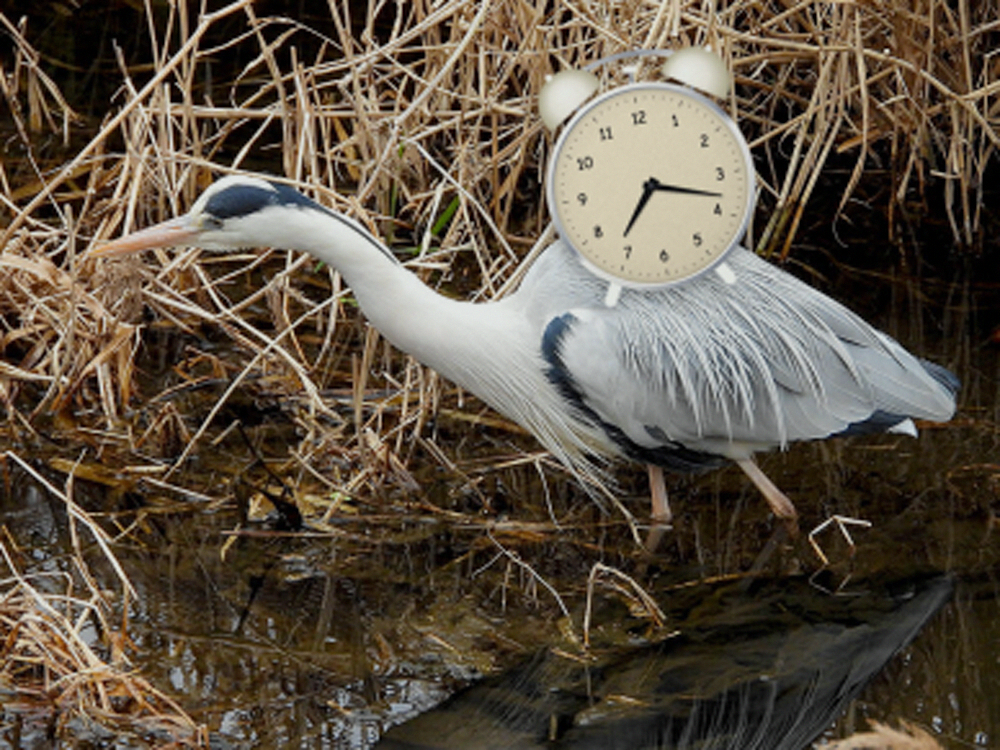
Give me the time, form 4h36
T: 7h18
